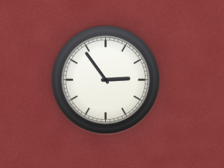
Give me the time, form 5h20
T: 2h54
